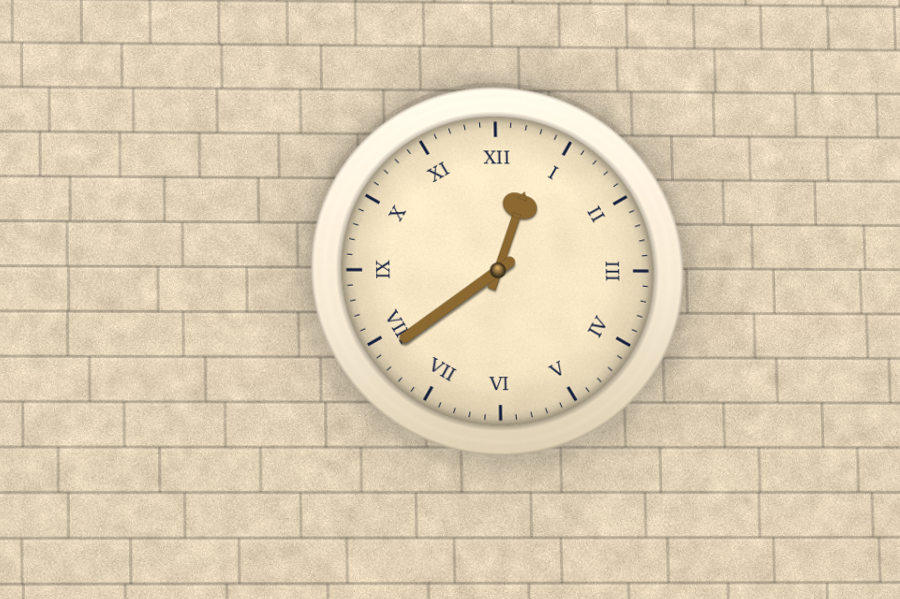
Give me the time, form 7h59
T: 12h39
